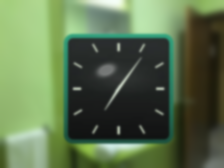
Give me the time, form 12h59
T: 7h06
